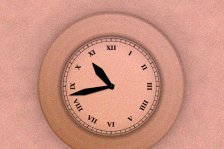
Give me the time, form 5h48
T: 10h43
